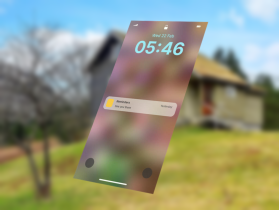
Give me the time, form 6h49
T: 5h46
